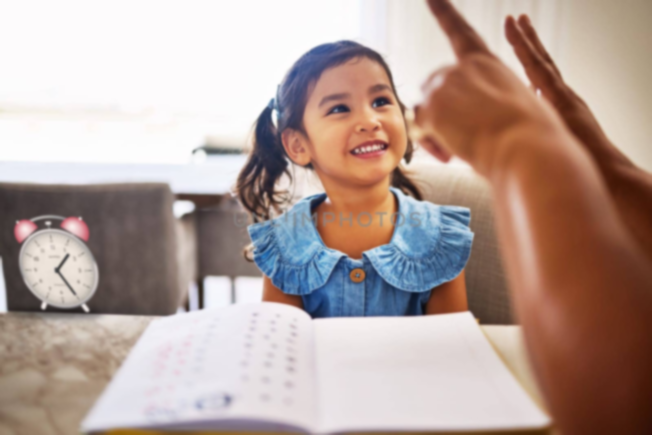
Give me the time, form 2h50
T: 1h25
